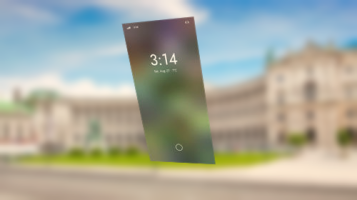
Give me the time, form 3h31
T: 3h14
